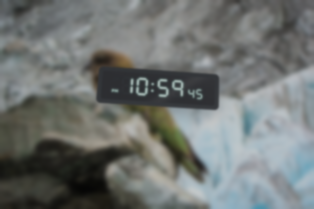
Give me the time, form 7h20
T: 10h59
